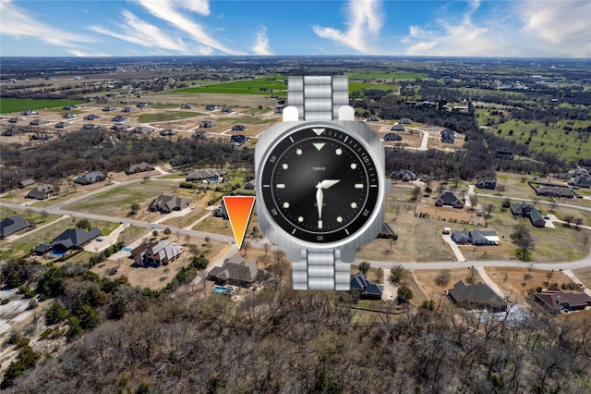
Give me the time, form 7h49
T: 2h30
